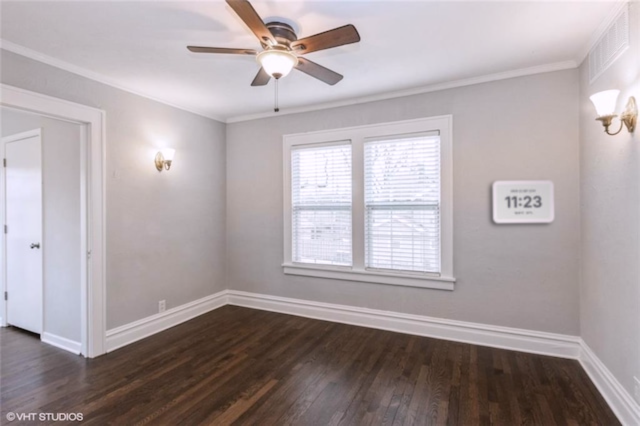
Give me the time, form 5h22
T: 11h23
